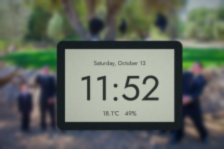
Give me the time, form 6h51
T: 11h52
